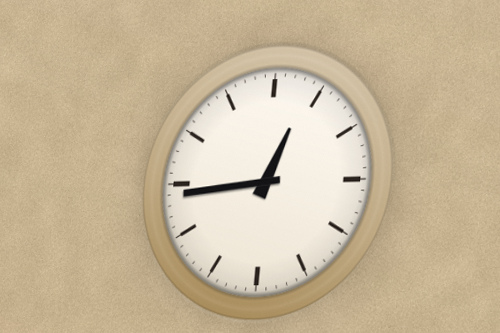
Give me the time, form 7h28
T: 12h44
